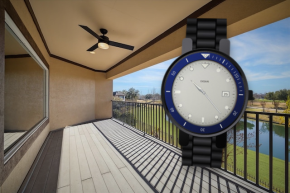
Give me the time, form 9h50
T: 10h23
